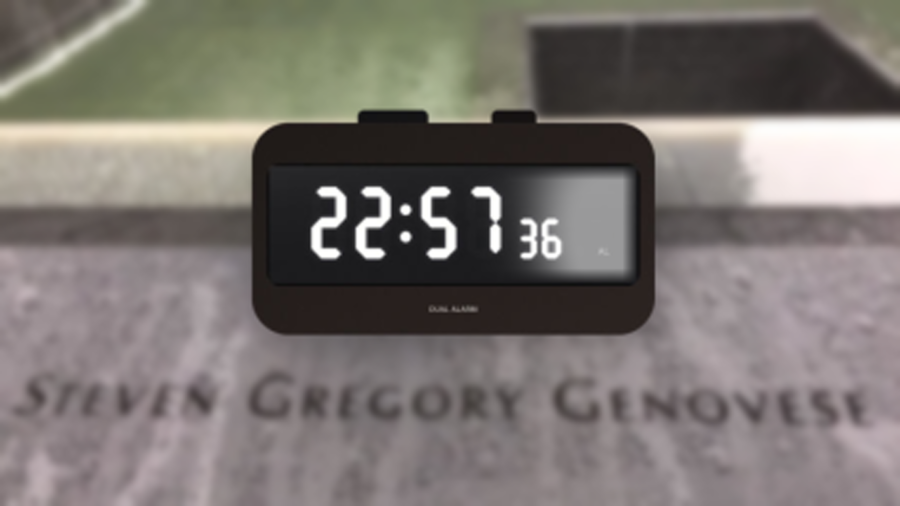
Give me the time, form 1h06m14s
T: 22h57m36s
